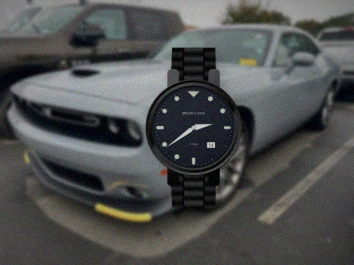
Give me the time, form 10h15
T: 2h39
